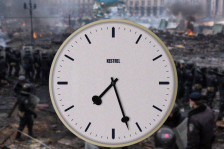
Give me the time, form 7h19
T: 7h27
